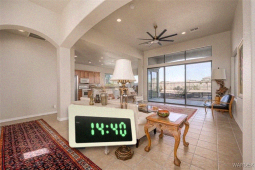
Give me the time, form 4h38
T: 14h40
